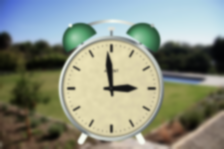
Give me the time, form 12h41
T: 2h59
